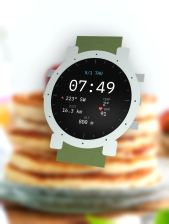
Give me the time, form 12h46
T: 7h49
